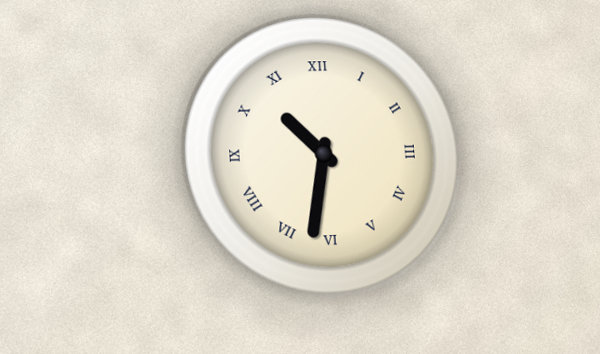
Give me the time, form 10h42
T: 10h32
